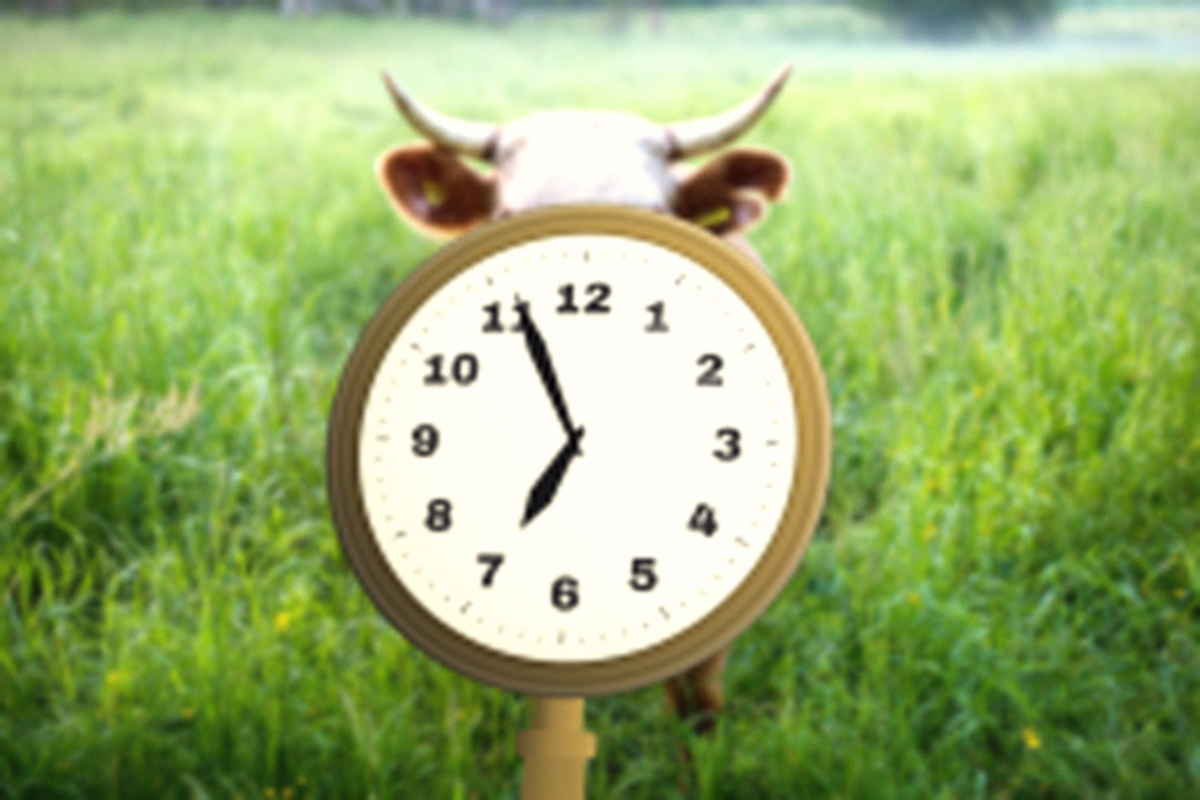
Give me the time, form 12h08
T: 6h56
